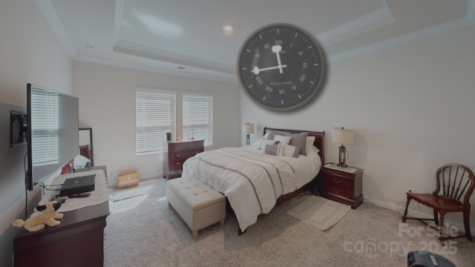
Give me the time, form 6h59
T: 11h44
